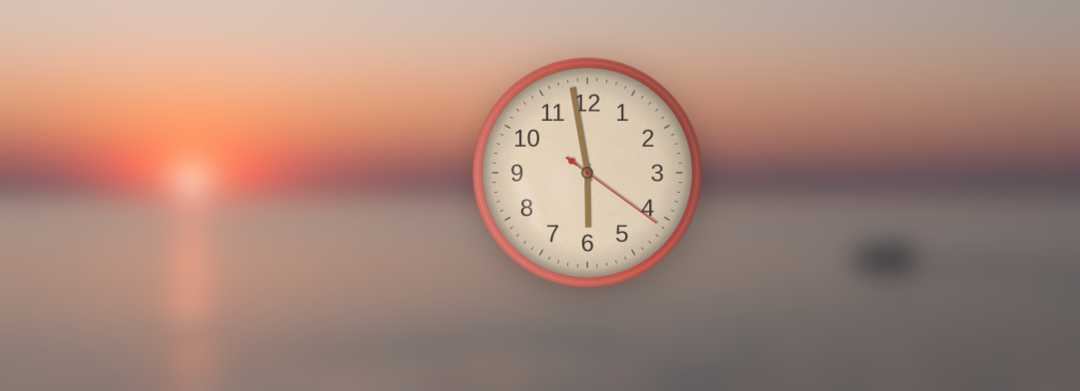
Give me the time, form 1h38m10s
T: 5h58m21s
